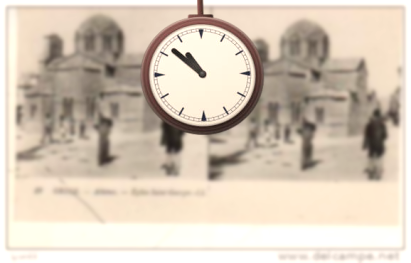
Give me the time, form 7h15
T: 10h52
